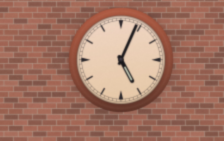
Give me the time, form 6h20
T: 5h04
